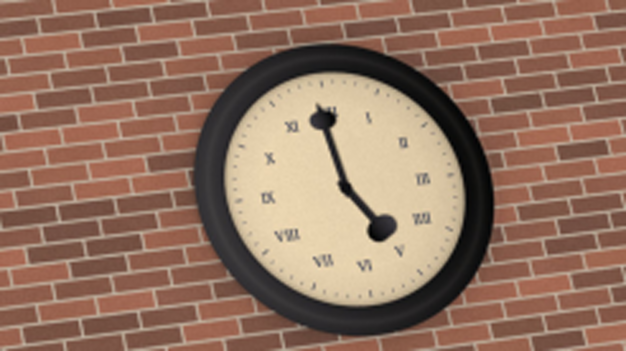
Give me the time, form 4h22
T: 4h59
